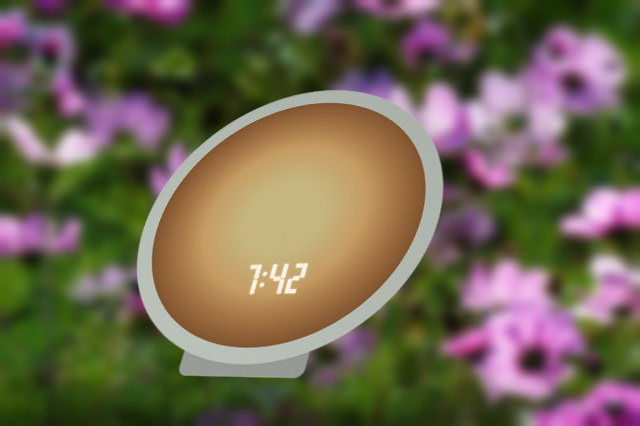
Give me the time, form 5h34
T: 7h42
